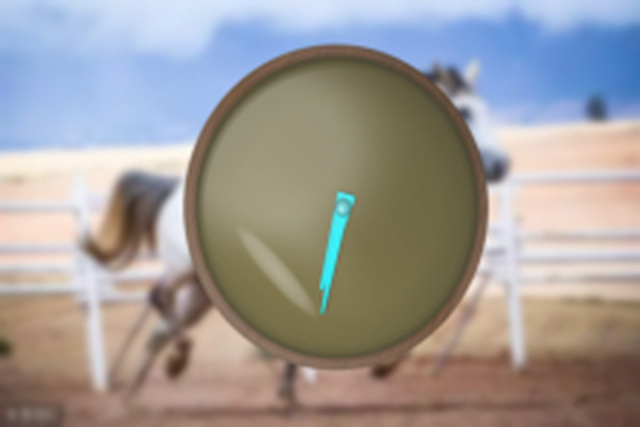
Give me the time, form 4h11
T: 6h32
